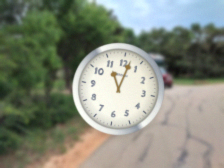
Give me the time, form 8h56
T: 11h02
